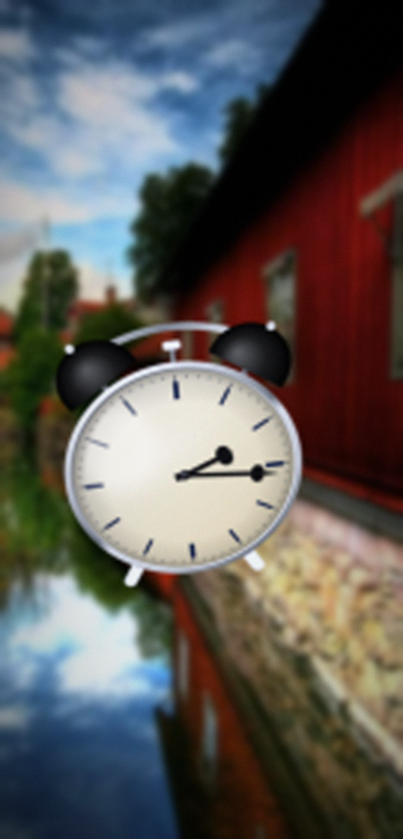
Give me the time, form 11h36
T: 2h16
